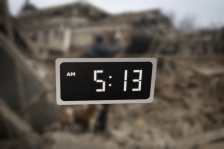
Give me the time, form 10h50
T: 5h13
